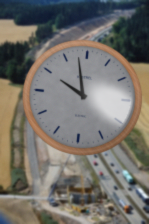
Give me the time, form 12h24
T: 9h58
